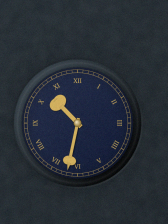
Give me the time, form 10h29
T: 10h32
